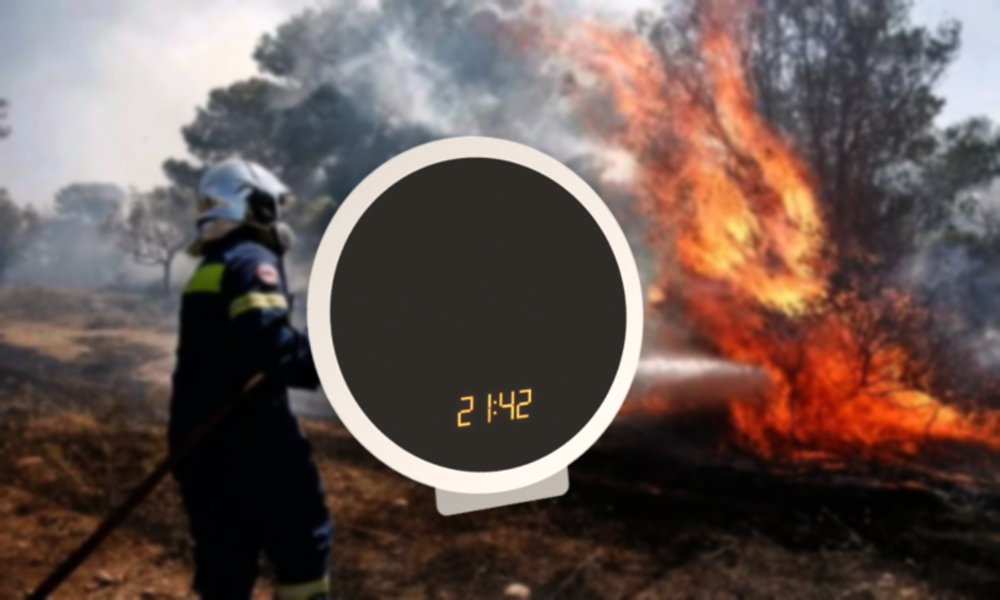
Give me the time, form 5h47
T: 21h42
